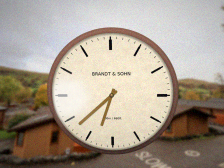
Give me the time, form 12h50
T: 6h38
